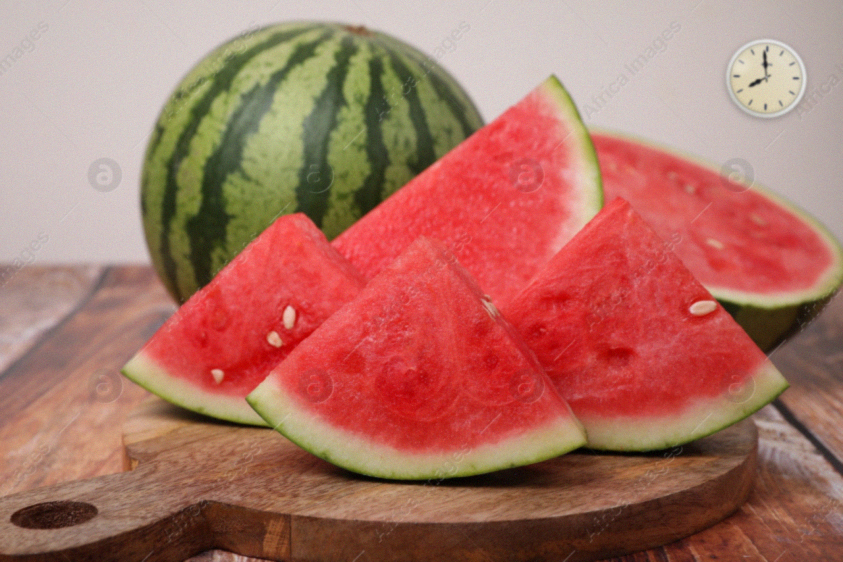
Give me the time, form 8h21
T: 7h59
